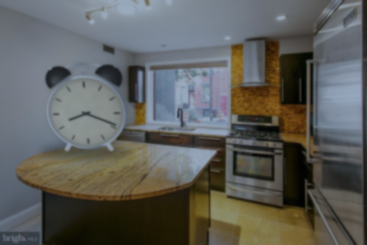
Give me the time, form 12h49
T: 8h19
